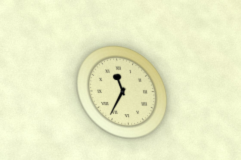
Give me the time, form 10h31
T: 11h36
